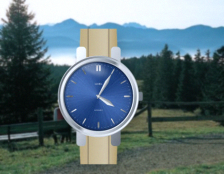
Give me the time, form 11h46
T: 4h05
